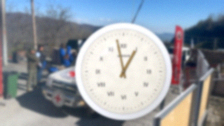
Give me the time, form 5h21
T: 12h58
